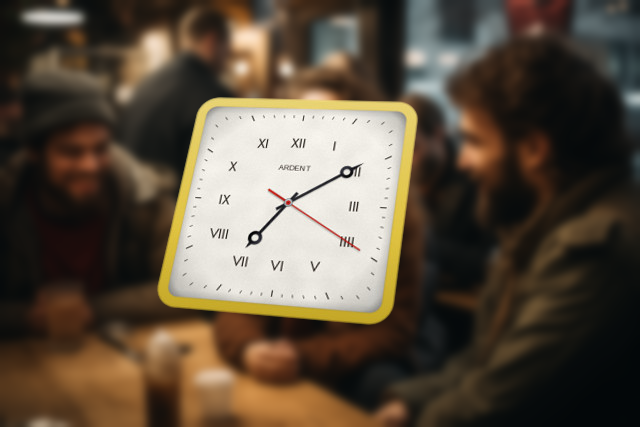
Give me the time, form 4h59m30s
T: 7h09m20s
